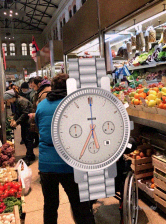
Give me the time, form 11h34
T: 5h35
